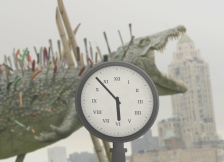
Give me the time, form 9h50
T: 5h53
